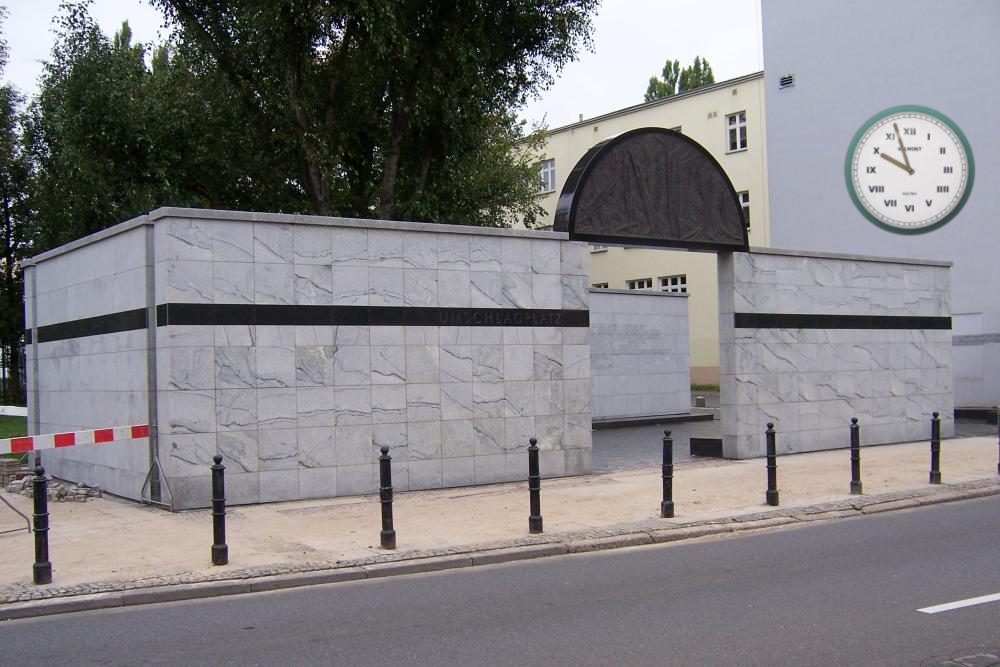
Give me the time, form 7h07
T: 9h57
